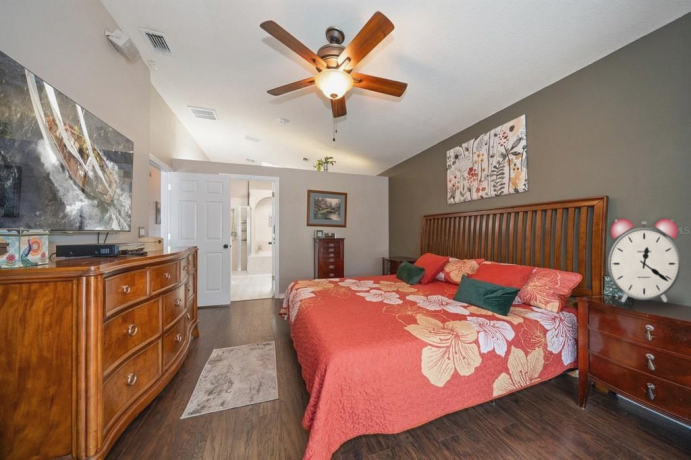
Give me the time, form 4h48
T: 12h21
